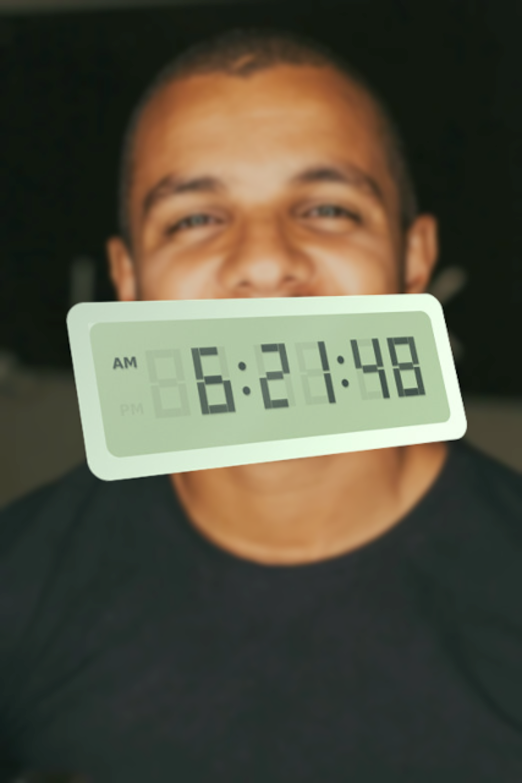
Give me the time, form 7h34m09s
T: 6h21m48s
